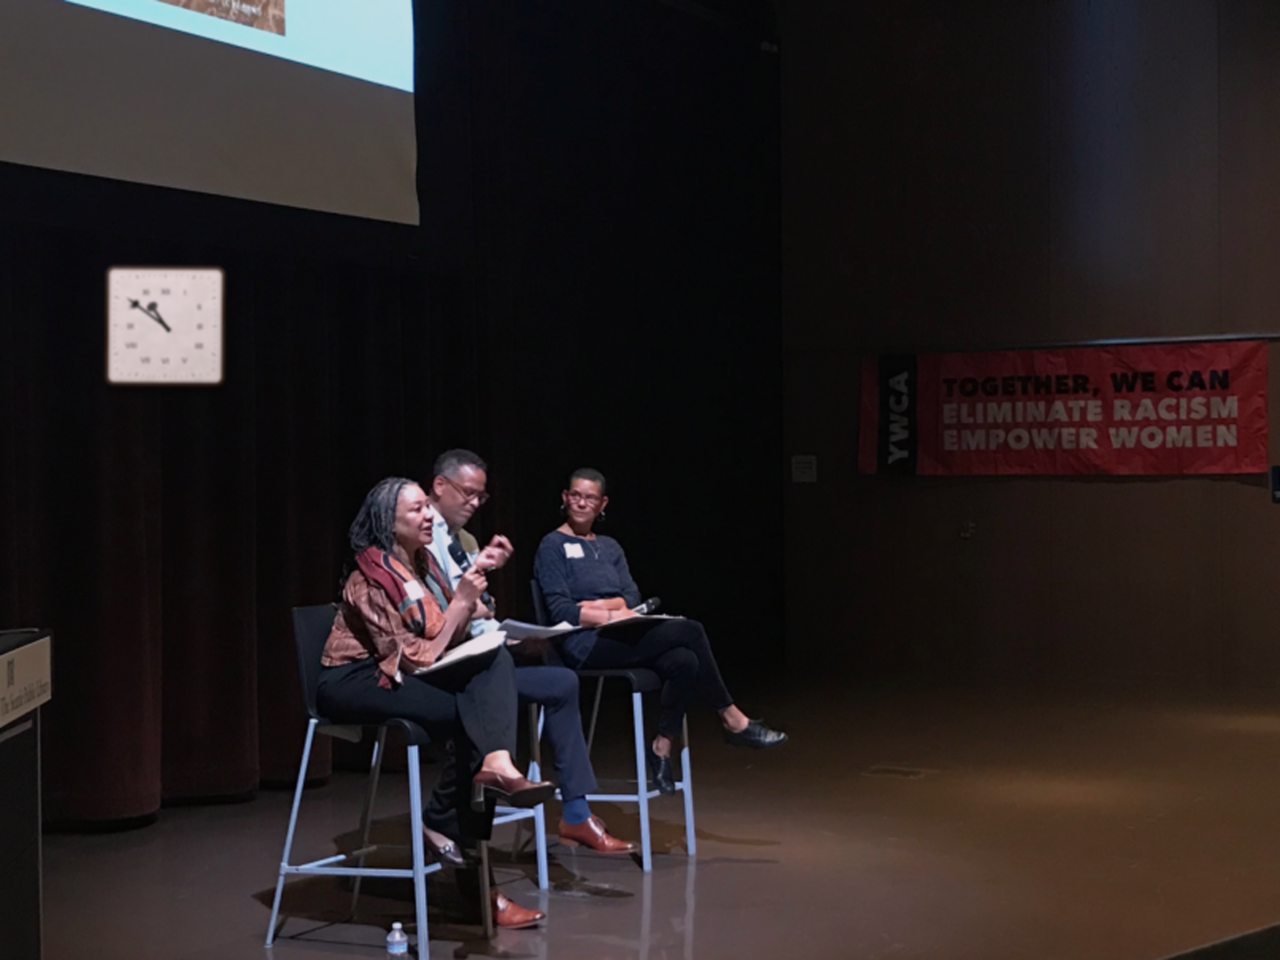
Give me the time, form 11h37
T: 10h51
